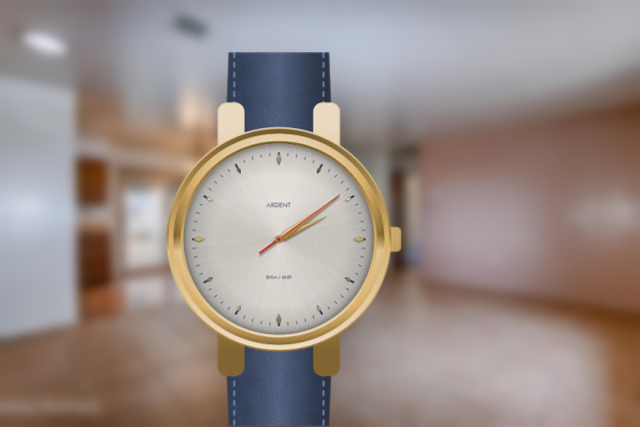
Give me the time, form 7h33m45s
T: 2h09m09s
